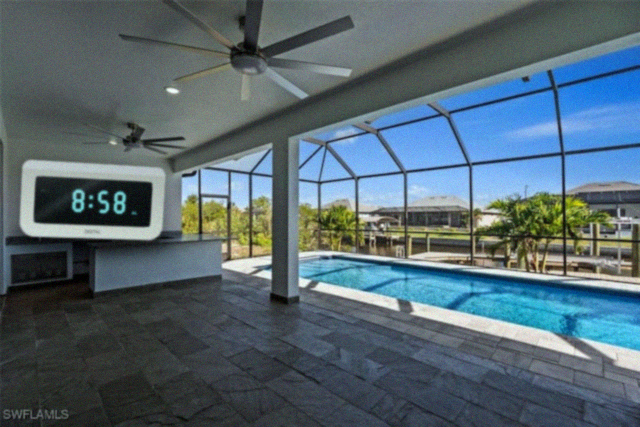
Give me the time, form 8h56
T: 8h58
